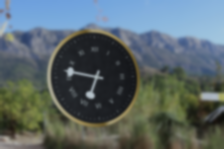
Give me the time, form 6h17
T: 6h47
